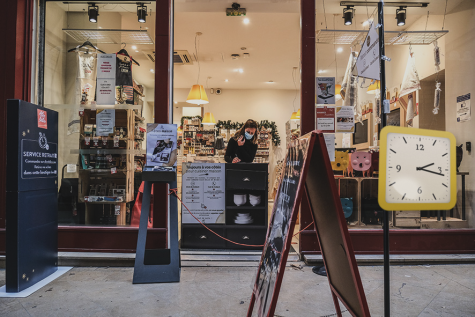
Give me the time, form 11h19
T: 2h17
